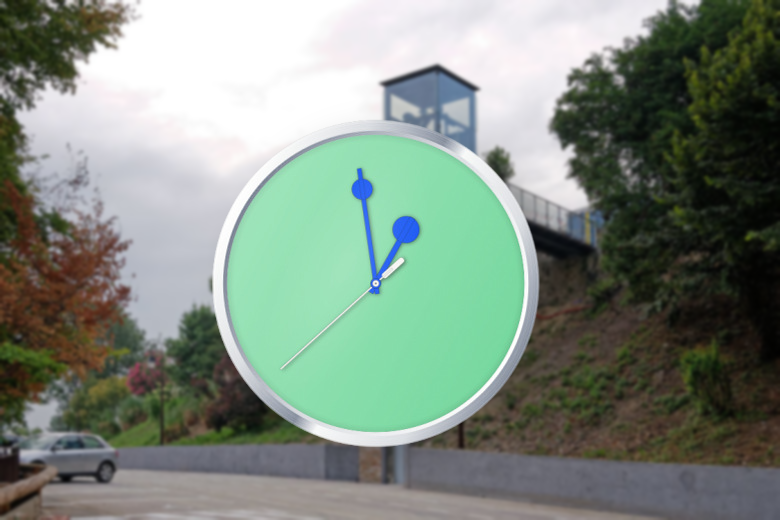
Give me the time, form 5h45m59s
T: 12h58m38s
